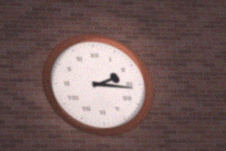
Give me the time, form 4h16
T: 2h16
